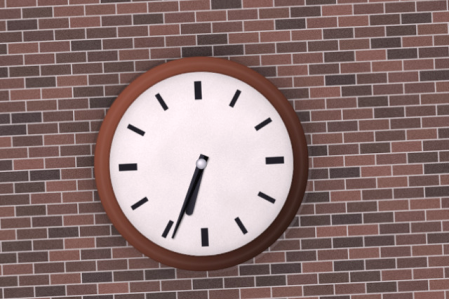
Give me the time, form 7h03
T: 6h34
